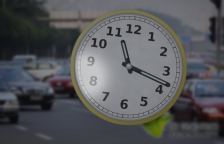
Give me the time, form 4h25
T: 11h18
